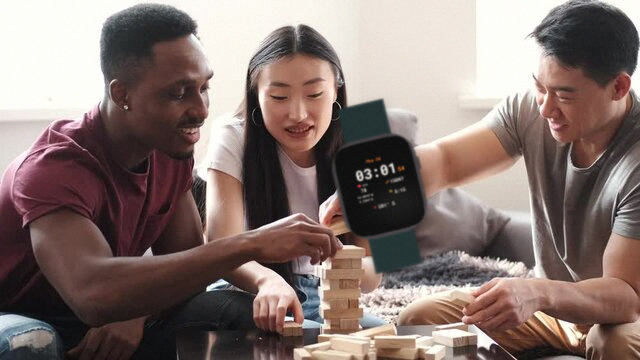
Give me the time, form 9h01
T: 3h01
